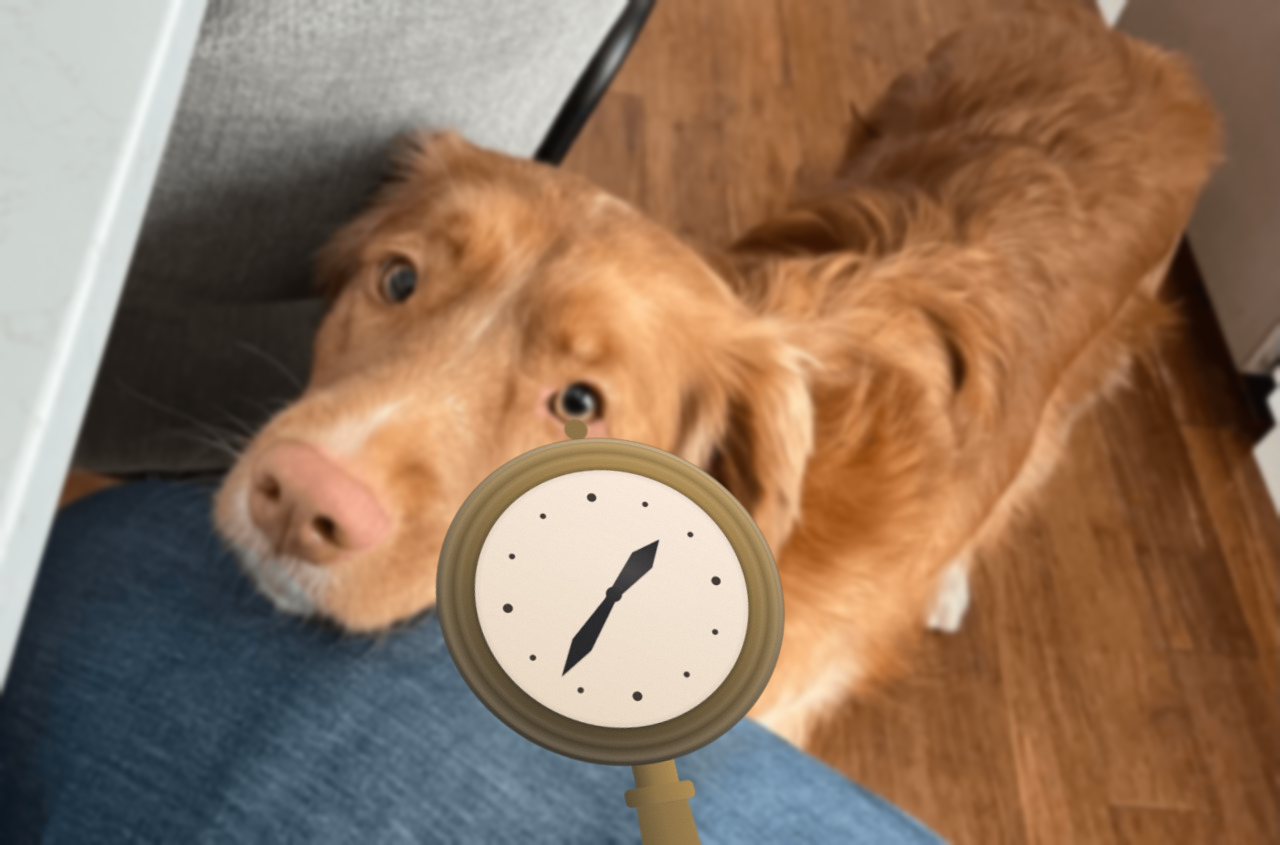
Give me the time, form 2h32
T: 1h37
